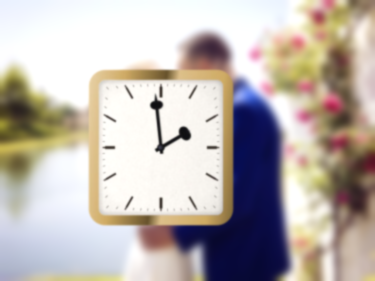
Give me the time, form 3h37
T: 1h59
